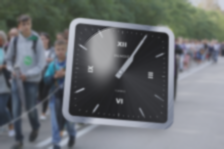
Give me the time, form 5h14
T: 1h05
